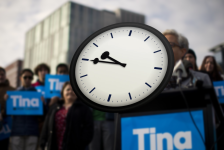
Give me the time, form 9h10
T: 9h45
